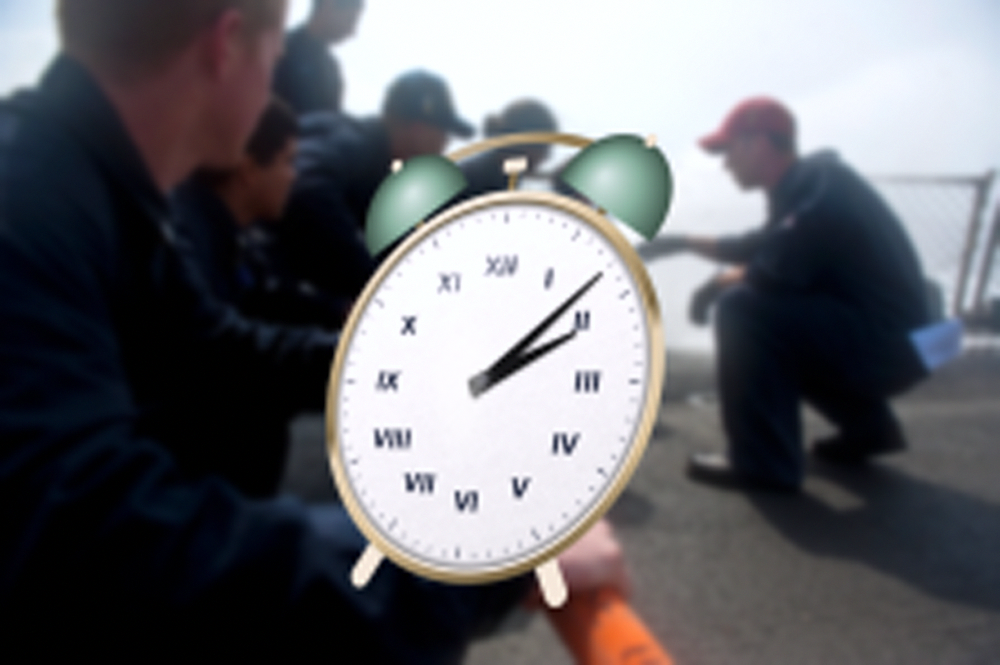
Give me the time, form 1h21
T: 2h08
